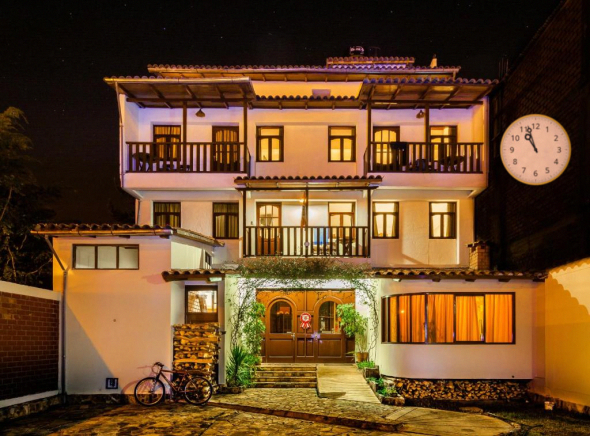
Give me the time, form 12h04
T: 10h57
